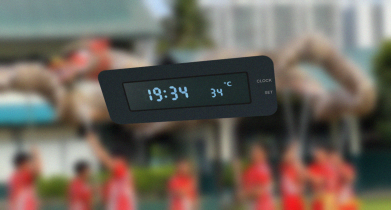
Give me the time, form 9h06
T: 19h34
